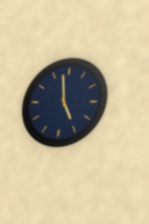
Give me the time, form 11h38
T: 4h58
